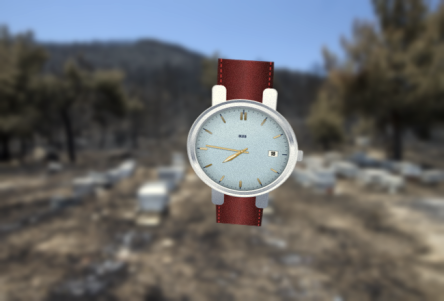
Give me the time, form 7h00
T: 7h46
